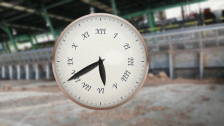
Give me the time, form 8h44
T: 5h40
